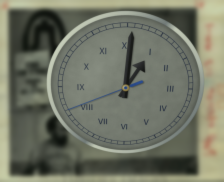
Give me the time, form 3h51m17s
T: 1h00m41s
